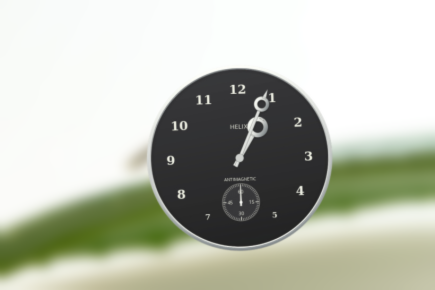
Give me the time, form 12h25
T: 1h04
